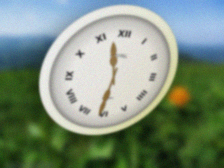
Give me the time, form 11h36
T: 11h31
